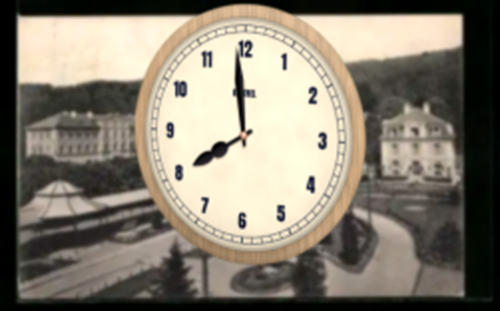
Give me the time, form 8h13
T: 7h59
